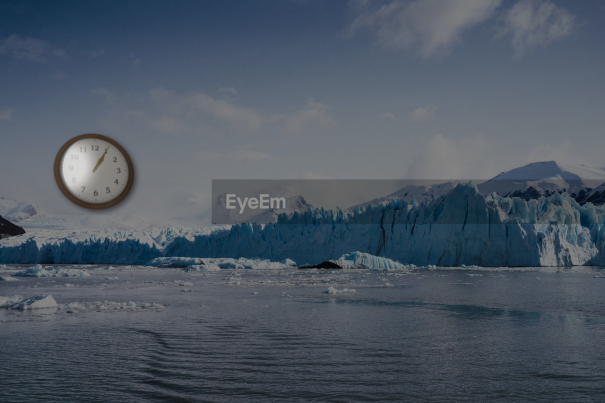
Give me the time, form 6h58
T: 1h05
